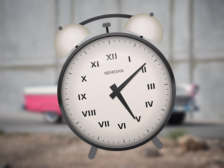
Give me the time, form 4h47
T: 5h09
